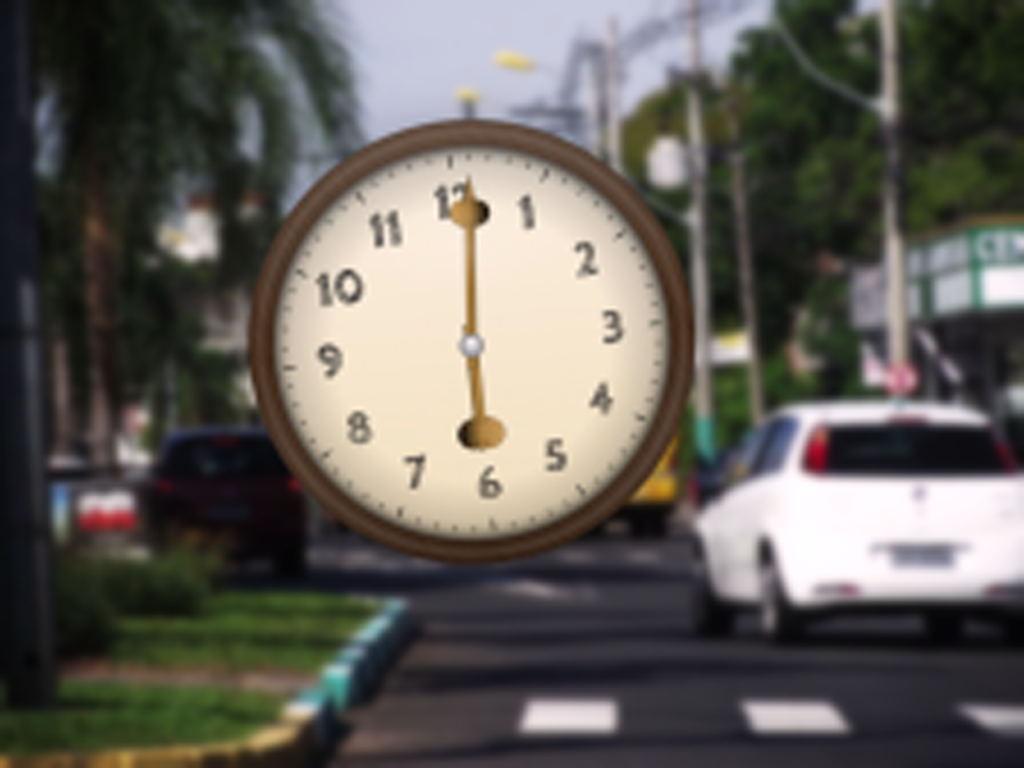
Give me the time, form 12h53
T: 6h01
